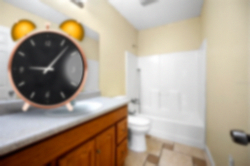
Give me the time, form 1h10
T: 9h07
